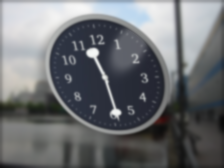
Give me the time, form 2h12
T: 11h29
